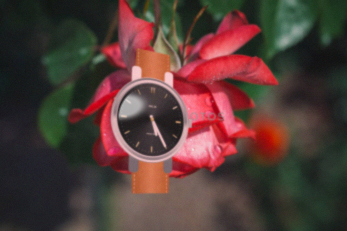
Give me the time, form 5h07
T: 5h25
